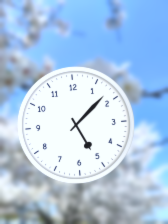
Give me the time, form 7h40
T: 5h08
